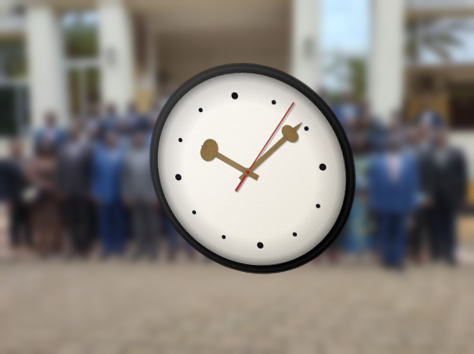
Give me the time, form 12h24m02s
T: 10h09m07s
